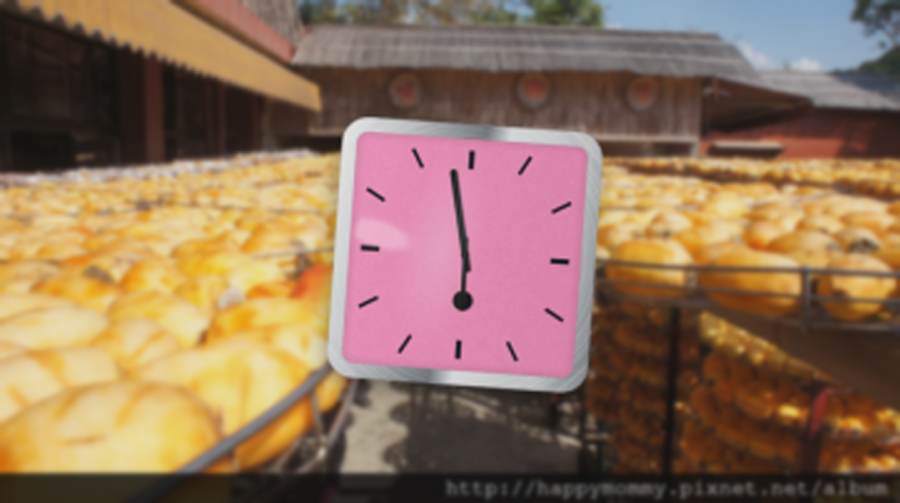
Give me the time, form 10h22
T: 5h58
